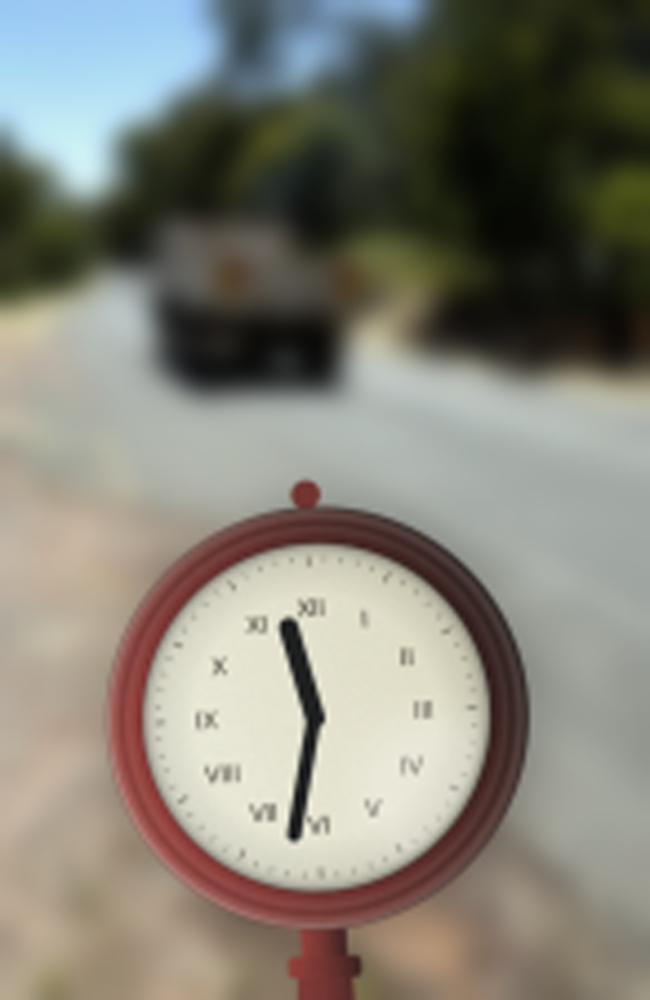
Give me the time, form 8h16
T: 11h32
